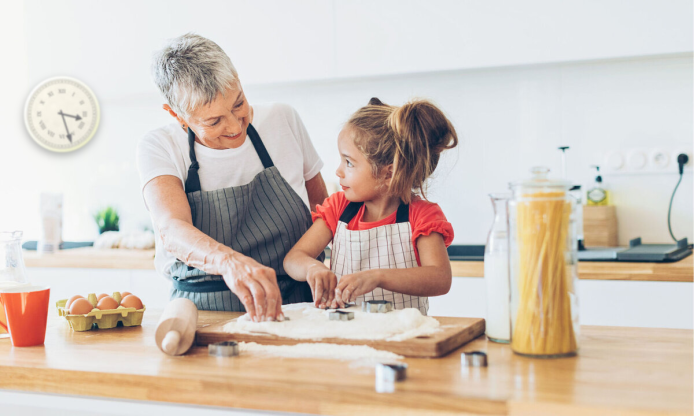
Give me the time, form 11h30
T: 3h27
